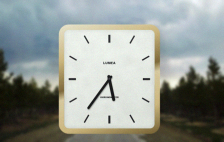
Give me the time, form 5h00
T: 5h36
